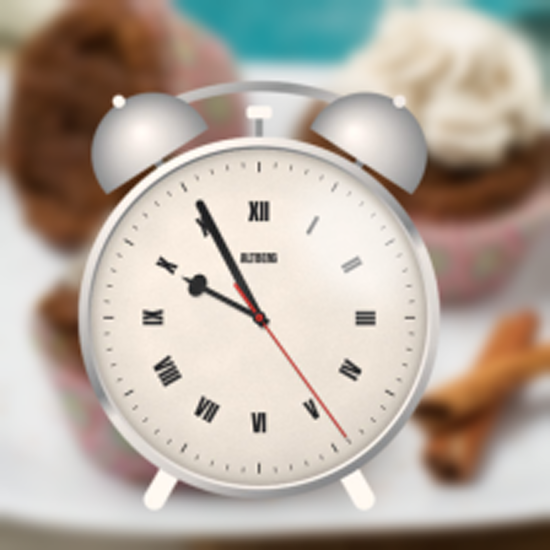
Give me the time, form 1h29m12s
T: 9h55m24s
